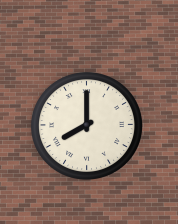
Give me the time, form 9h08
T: 8h00
